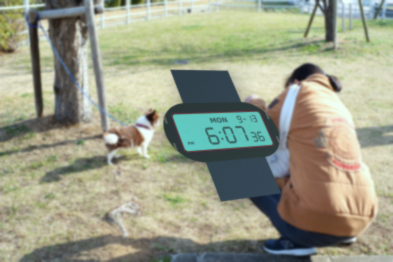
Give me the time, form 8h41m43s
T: 6h07m36s
